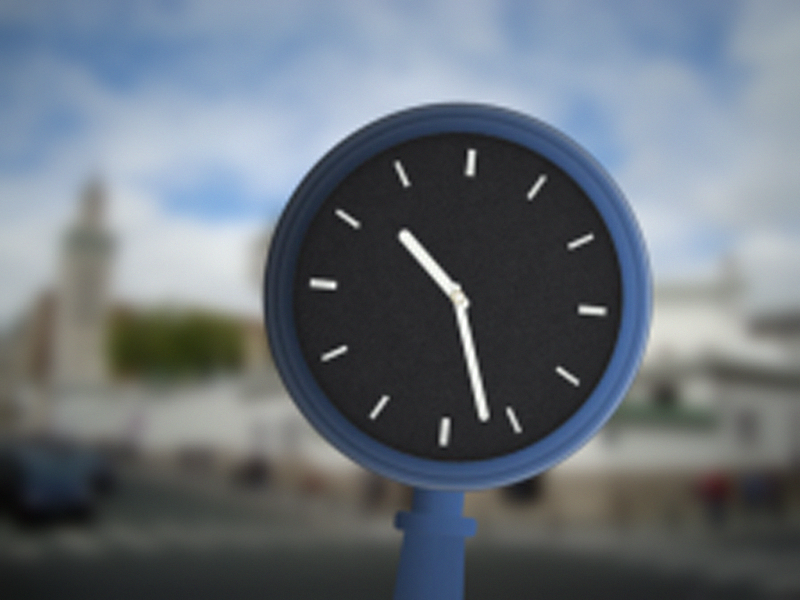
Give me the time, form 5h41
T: 10h27
